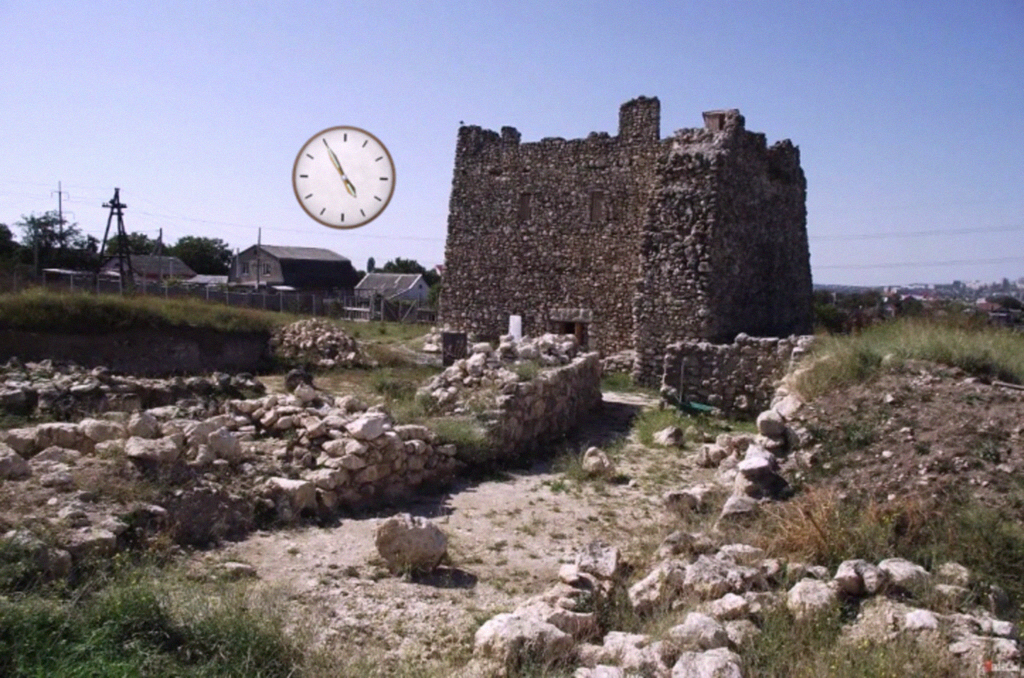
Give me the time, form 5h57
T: 4h55
